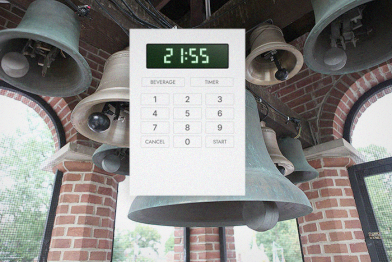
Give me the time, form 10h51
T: 21h55
